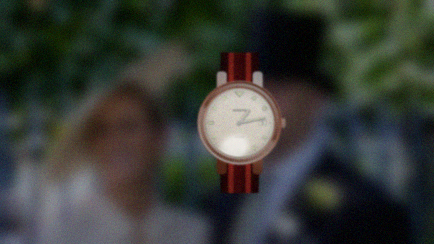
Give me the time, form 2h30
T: 1h13
